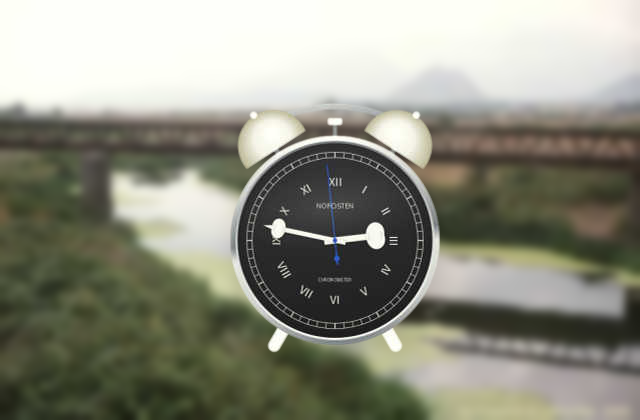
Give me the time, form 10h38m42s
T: 2h46m59s
